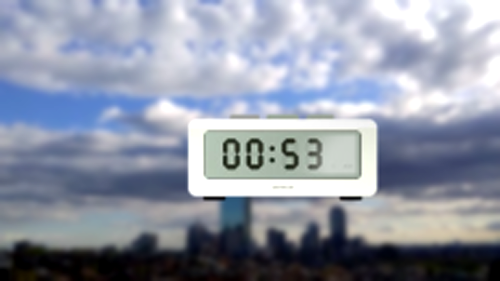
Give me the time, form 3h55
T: 0h53
